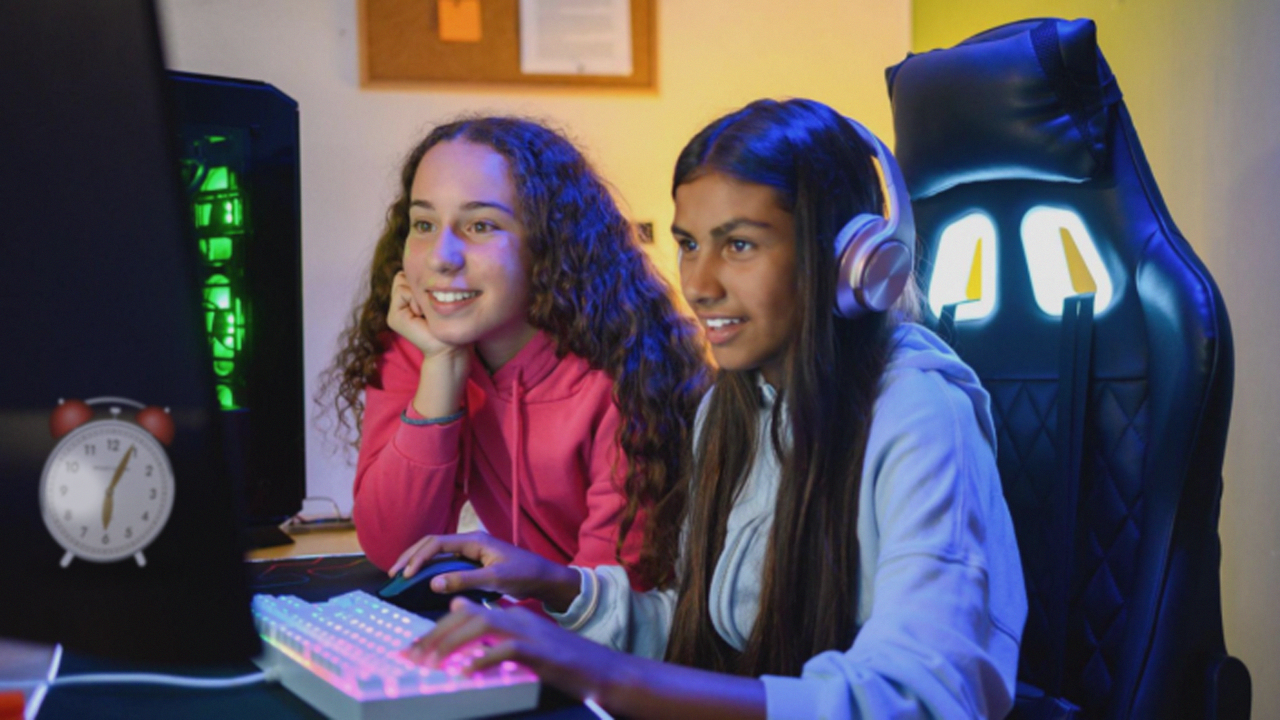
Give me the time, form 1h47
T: 6h04
